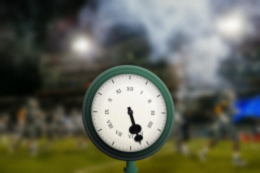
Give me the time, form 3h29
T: 5h27
